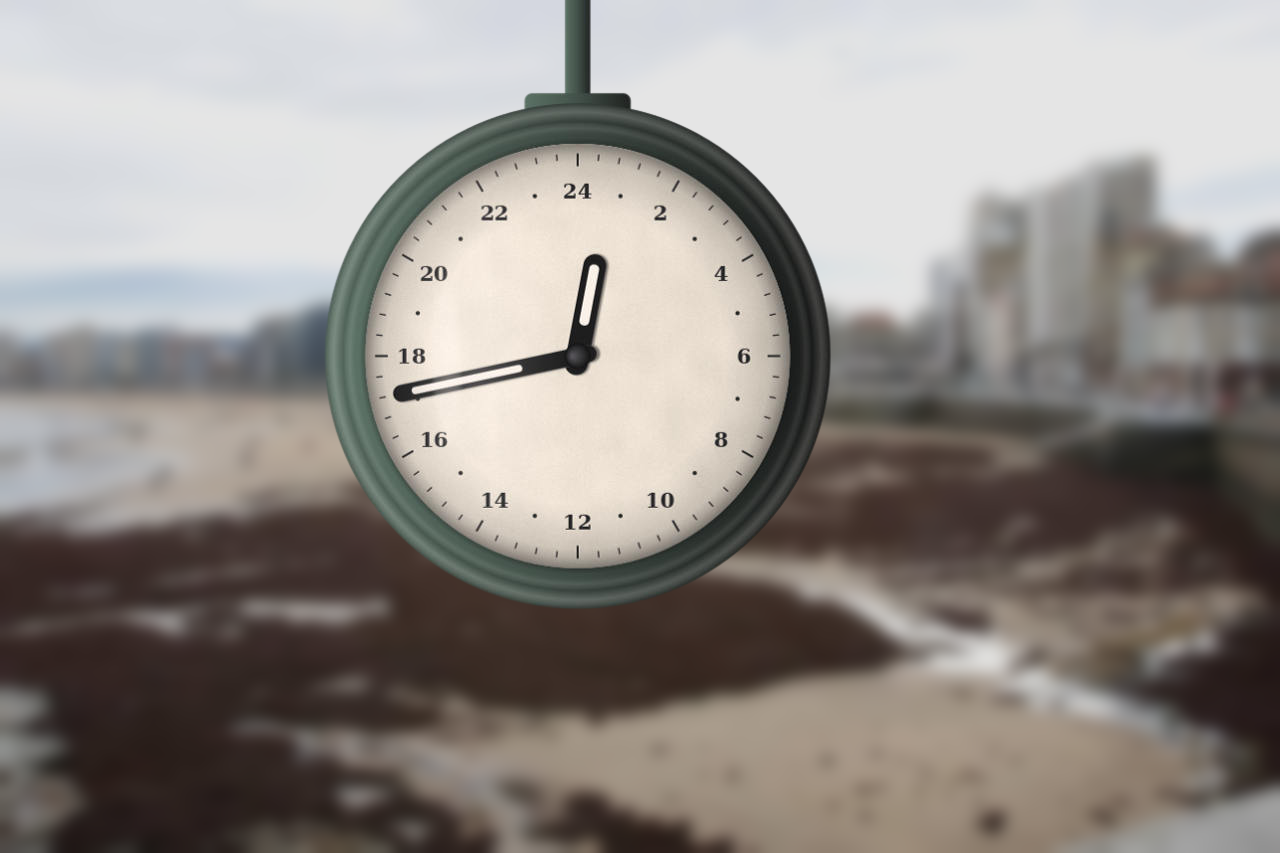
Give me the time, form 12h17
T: 0h43
